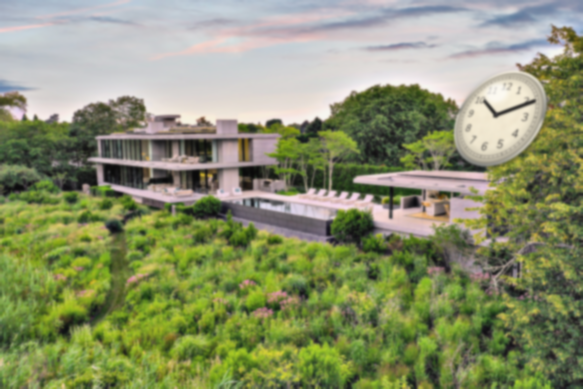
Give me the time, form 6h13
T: 10h11
